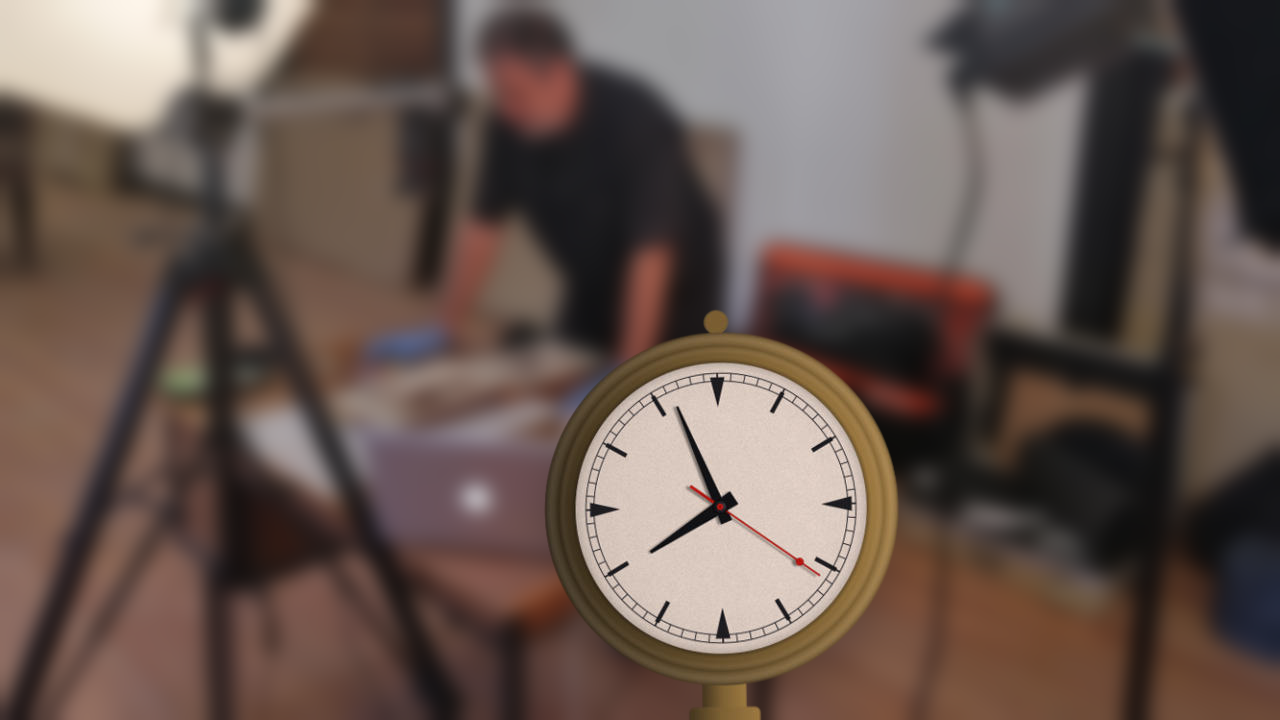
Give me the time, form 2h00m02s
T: 7h56m21s
